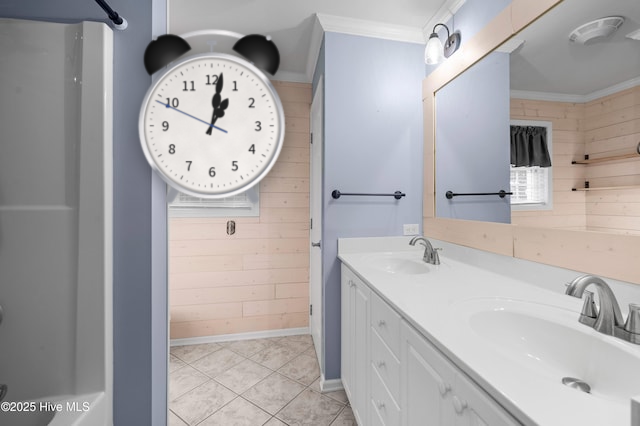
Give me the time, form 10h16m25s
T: 1h01m49s
